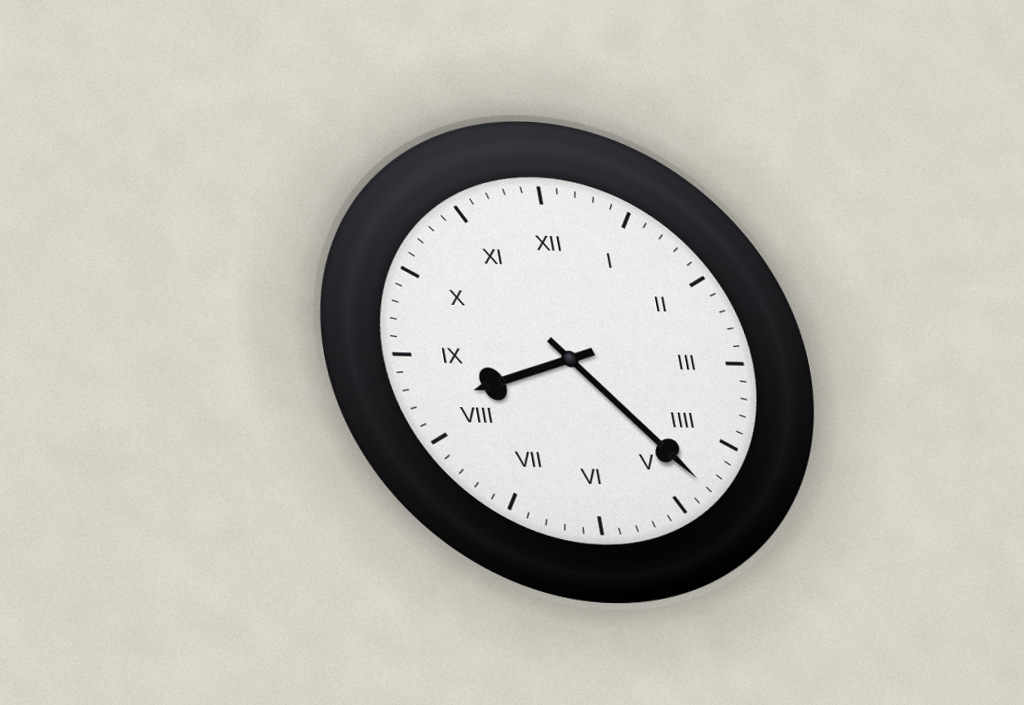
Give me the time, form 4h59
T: 8h23
